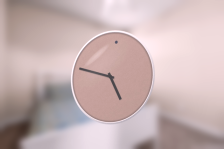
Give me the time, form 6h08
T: 4h46
